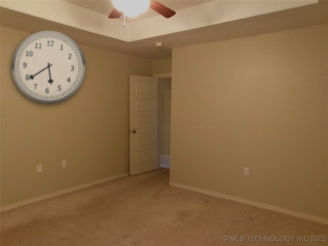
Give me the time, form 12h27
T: 5h39
